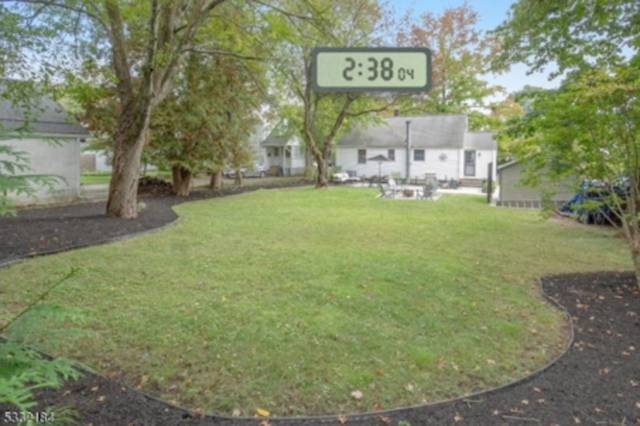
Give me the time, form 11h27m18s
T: 2h38m04s
